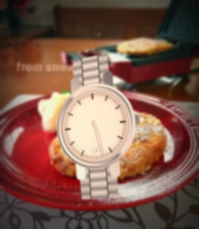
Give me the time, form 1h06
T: 5h28
